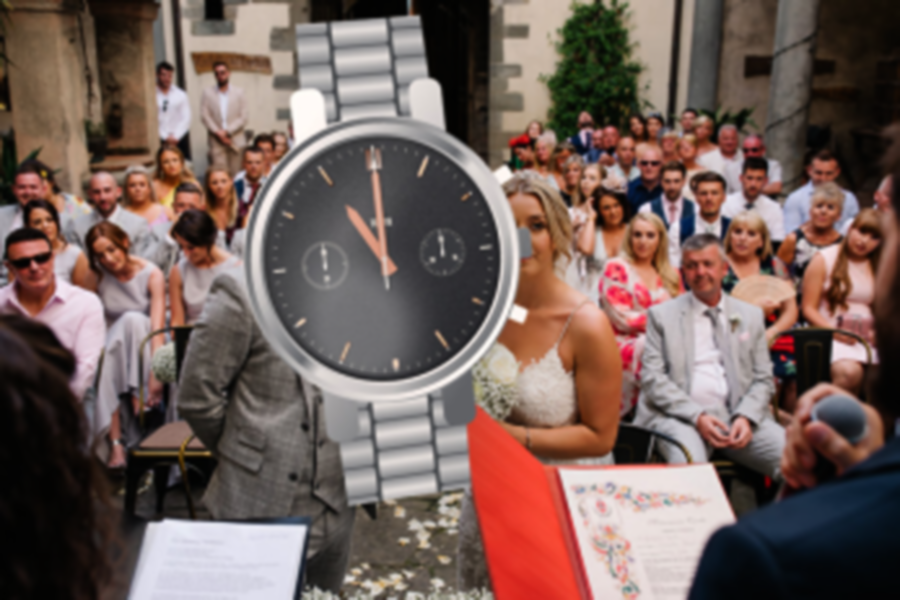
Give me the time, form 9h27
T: 11h00
